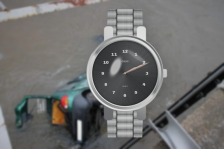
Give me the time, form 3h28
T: 2h11
